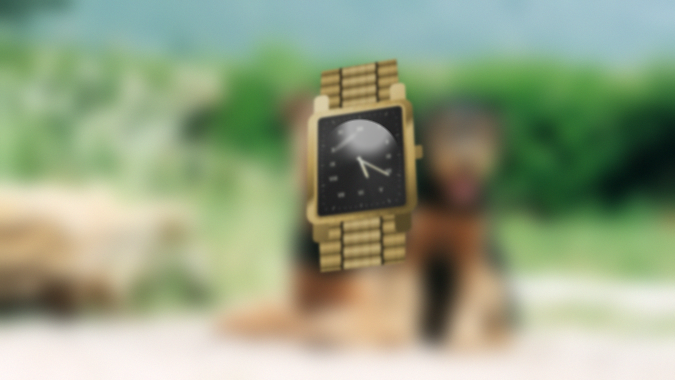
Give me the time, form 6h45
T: 5h21
